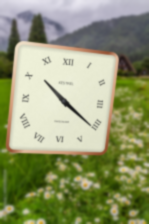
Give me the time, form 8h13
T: 10h21
